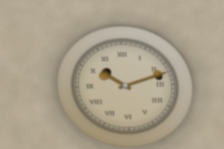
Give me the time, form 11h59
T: 10h12
